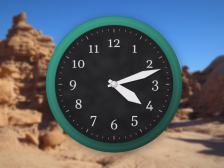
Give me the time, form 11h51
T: 4h12
